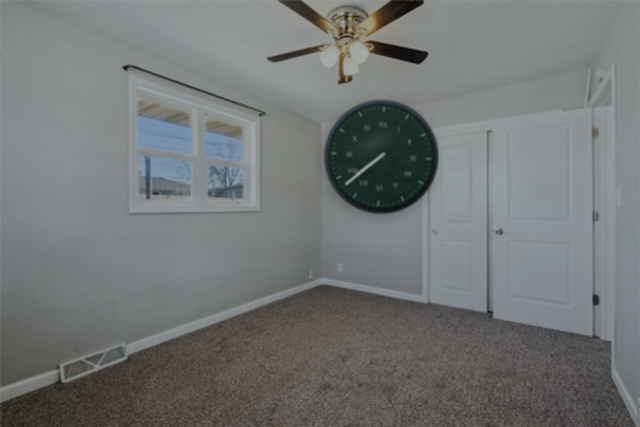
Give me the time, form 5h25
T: 7h38
